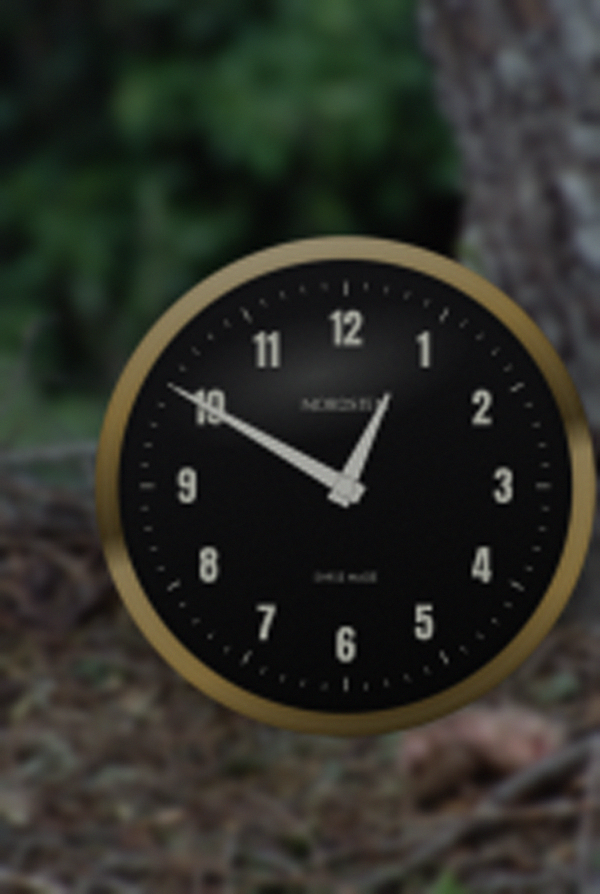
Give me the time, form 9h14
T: 12h50
